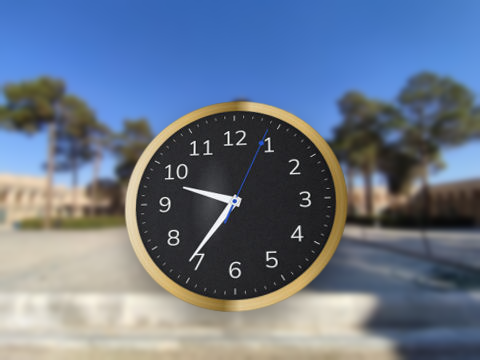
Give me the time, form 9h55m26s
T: 9h36m04s
